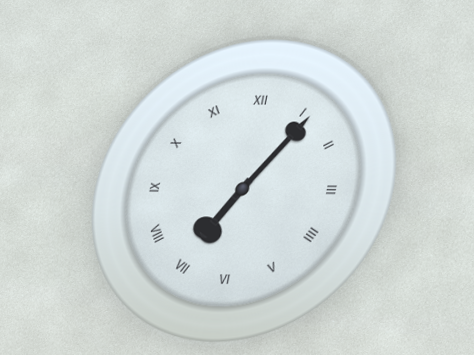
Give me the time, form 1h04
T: 7h06
